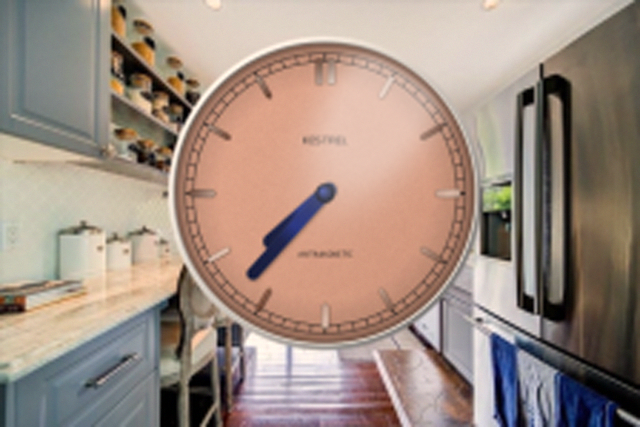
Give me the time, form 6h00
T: 7h37
